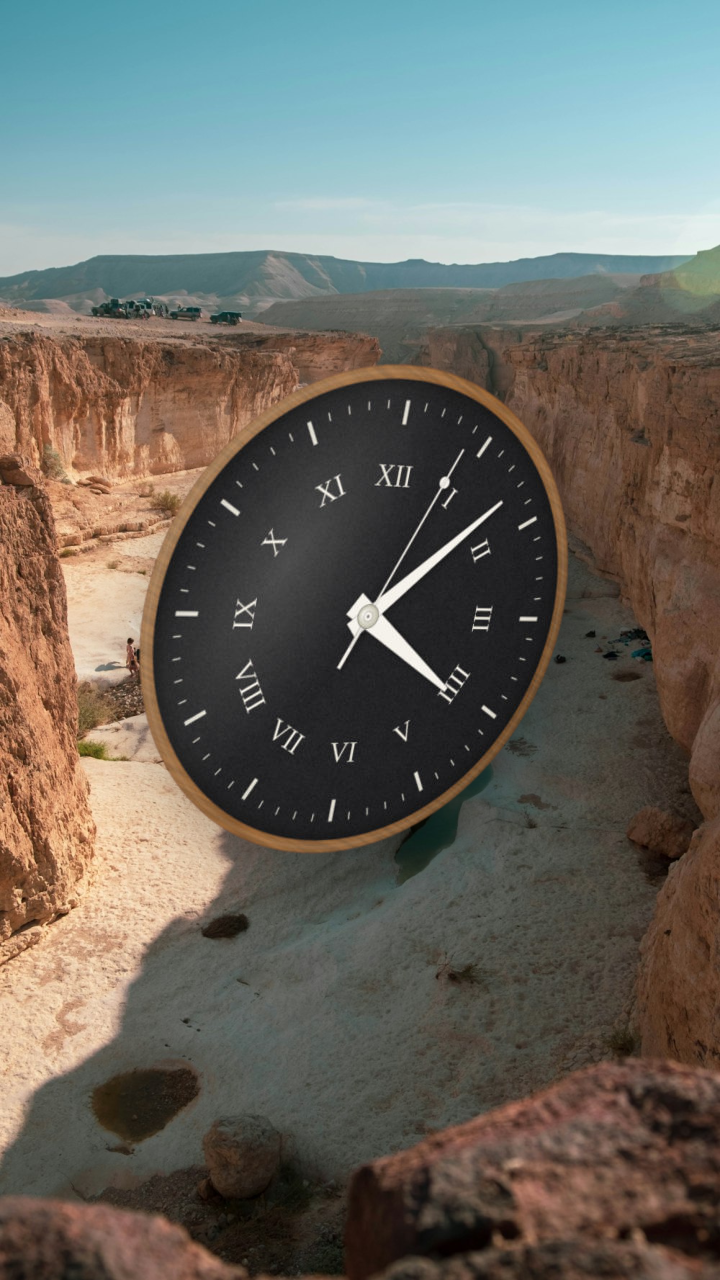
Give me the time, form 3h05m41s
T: 4h08m04s
